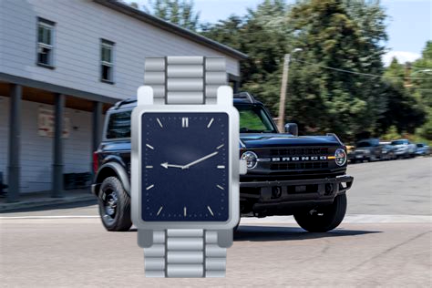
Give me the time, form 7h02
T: 9h11
